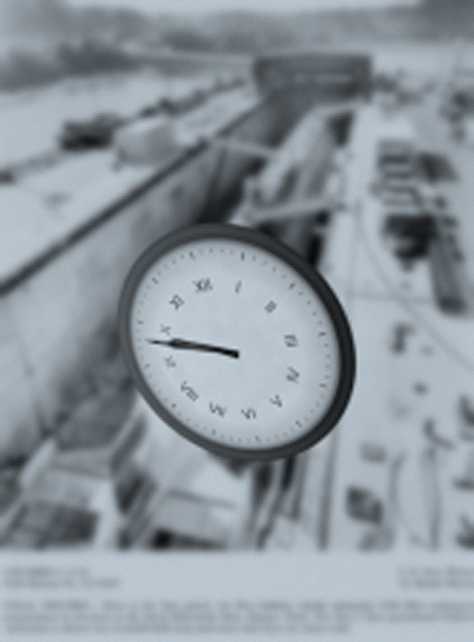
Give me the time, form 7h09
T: 9h48
